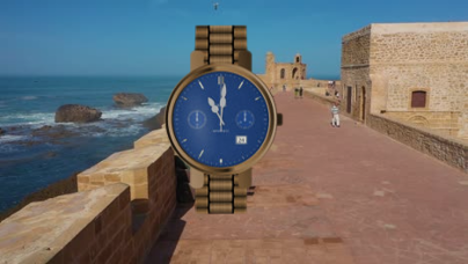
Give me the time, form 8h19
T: 11h01
